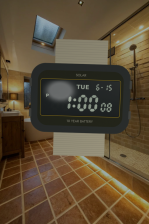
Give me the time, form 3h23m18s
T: 1h00m08s
